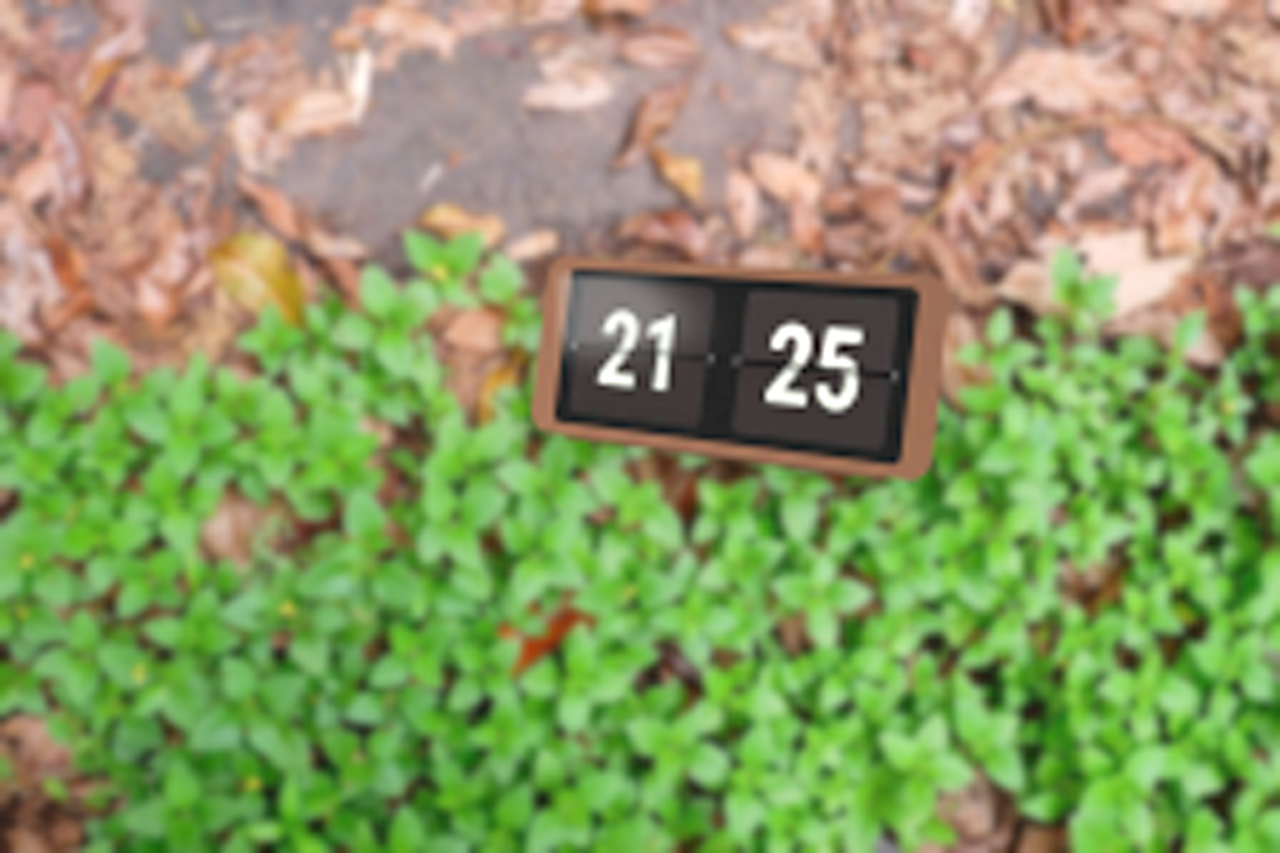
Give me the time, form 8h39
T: 21h25
